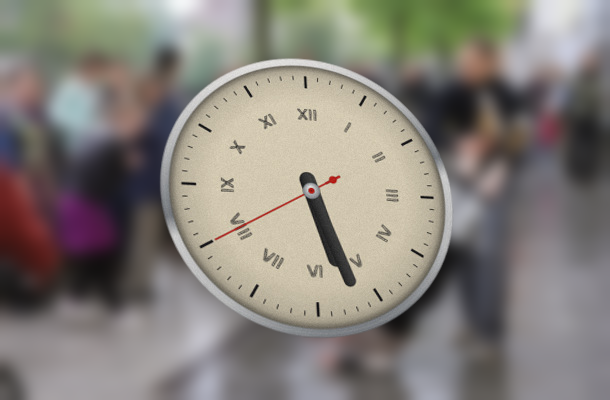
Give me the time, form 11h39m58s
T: 5h26m40s
